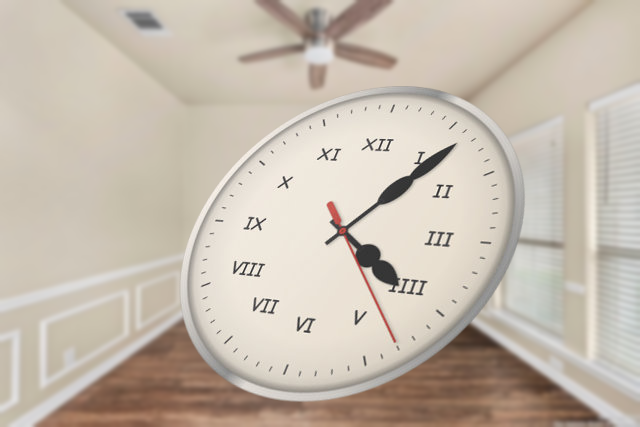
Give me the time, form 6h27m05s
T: 4h06m23s
